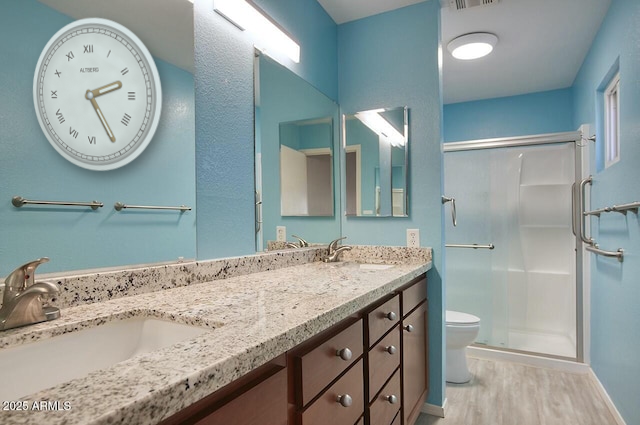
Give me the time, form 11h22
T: 2h25
